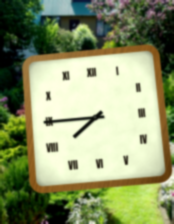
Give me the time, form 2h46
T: 7h45
